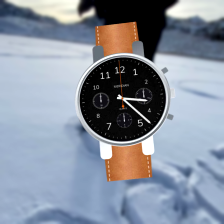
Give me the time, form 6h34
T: 3h23
